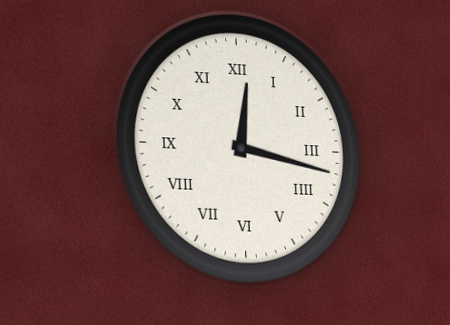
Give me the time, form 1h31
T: 12h17
